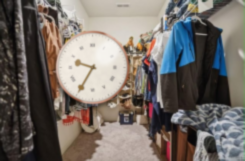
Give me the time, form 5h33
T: 9h35
